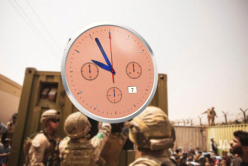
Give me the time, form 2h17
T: 9h56
